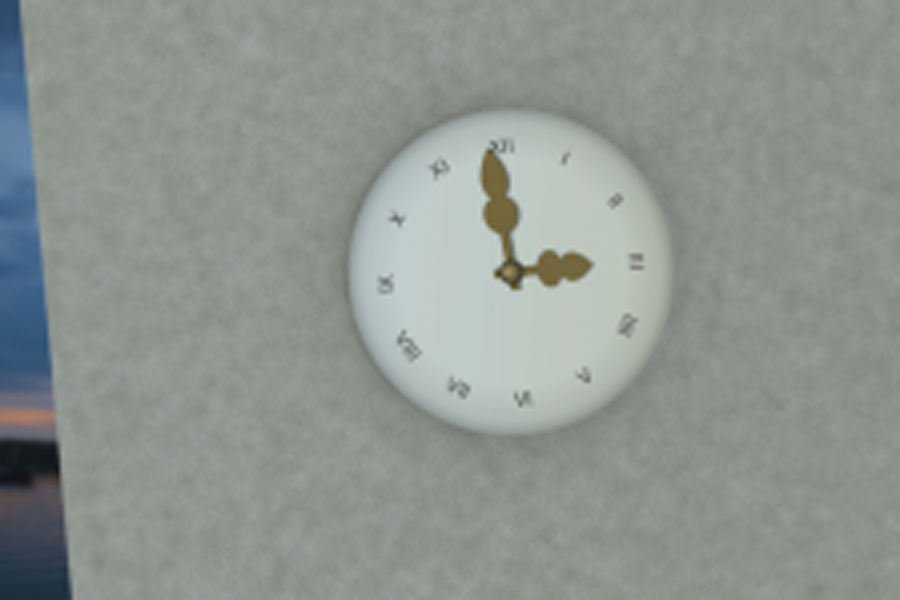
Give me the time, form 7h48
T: 2h59
